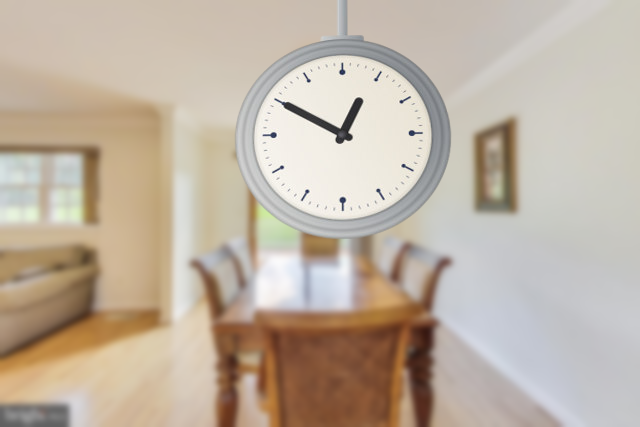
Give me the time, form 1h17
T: 12h50
